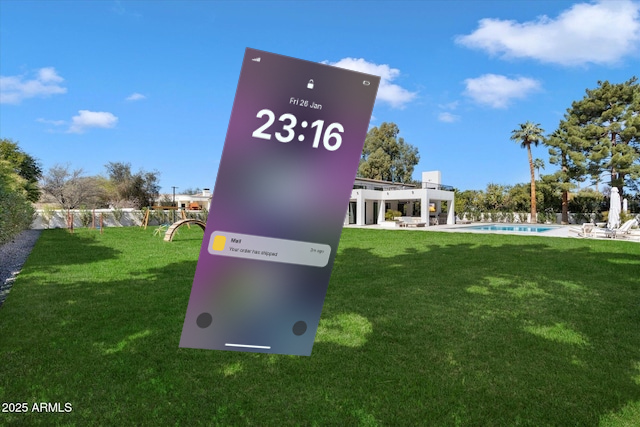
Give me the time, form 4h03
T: 23h16
